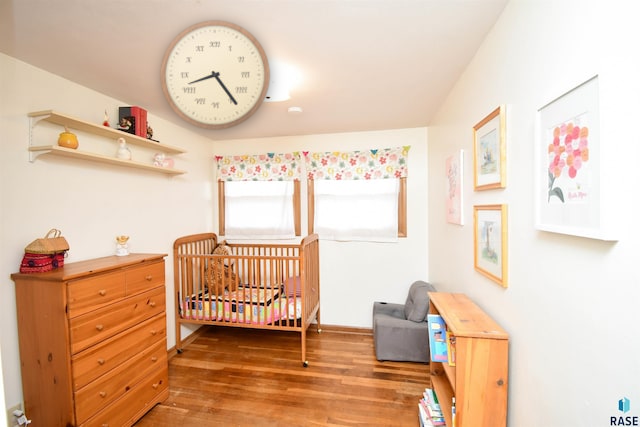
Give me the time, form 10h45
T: 8h24
